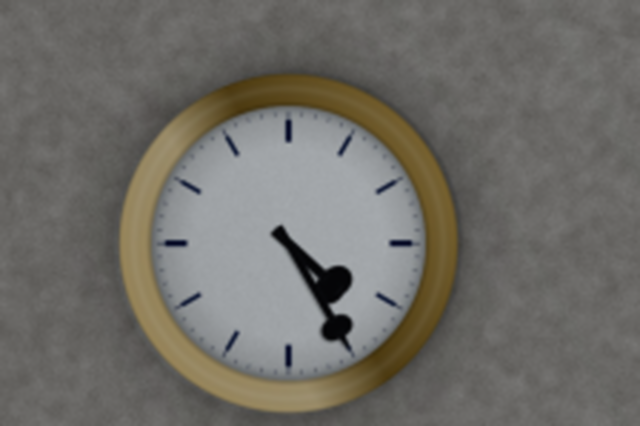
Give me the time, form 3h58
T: 4h25
